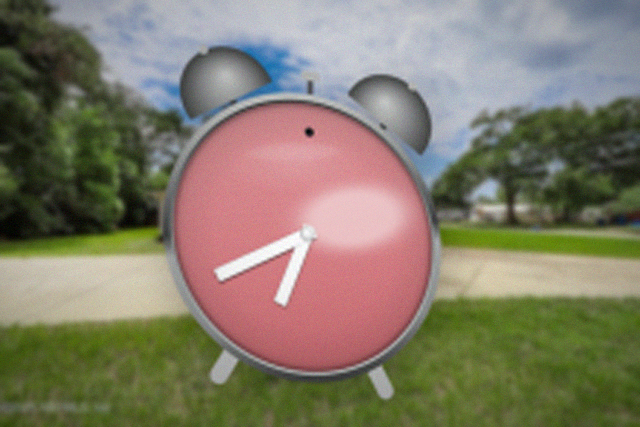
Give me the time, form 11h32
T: 6h40
